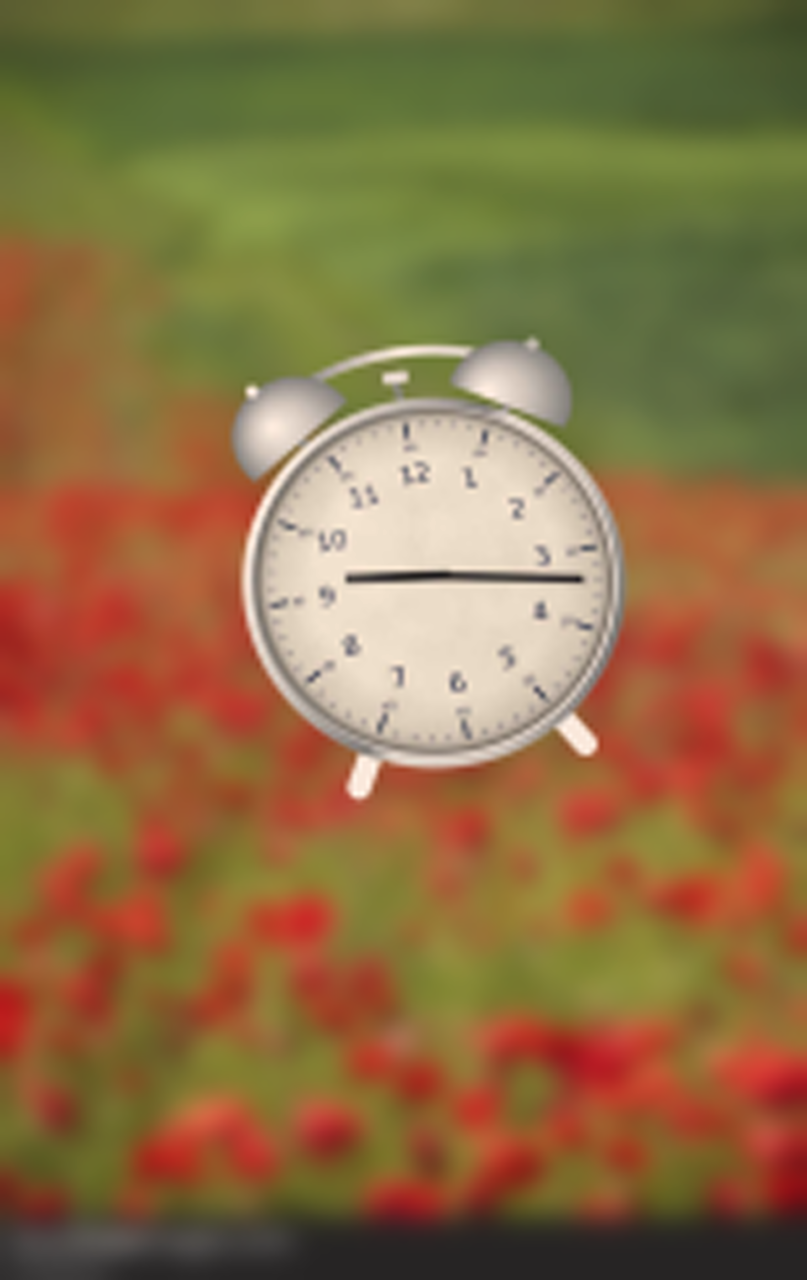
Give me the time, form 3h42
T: 9h17
